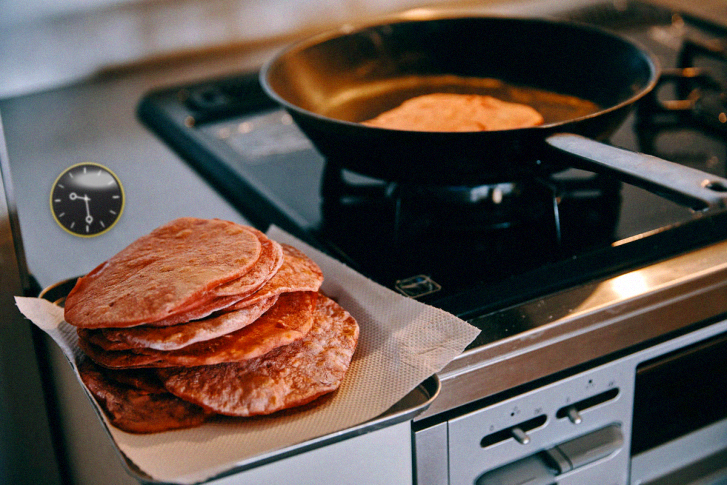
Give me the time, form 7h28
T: 9h29
